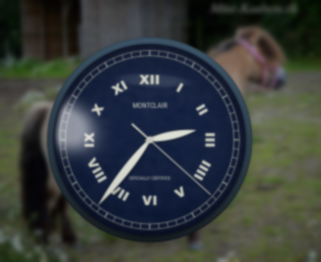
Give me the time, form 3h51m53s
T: 2h36m22s
